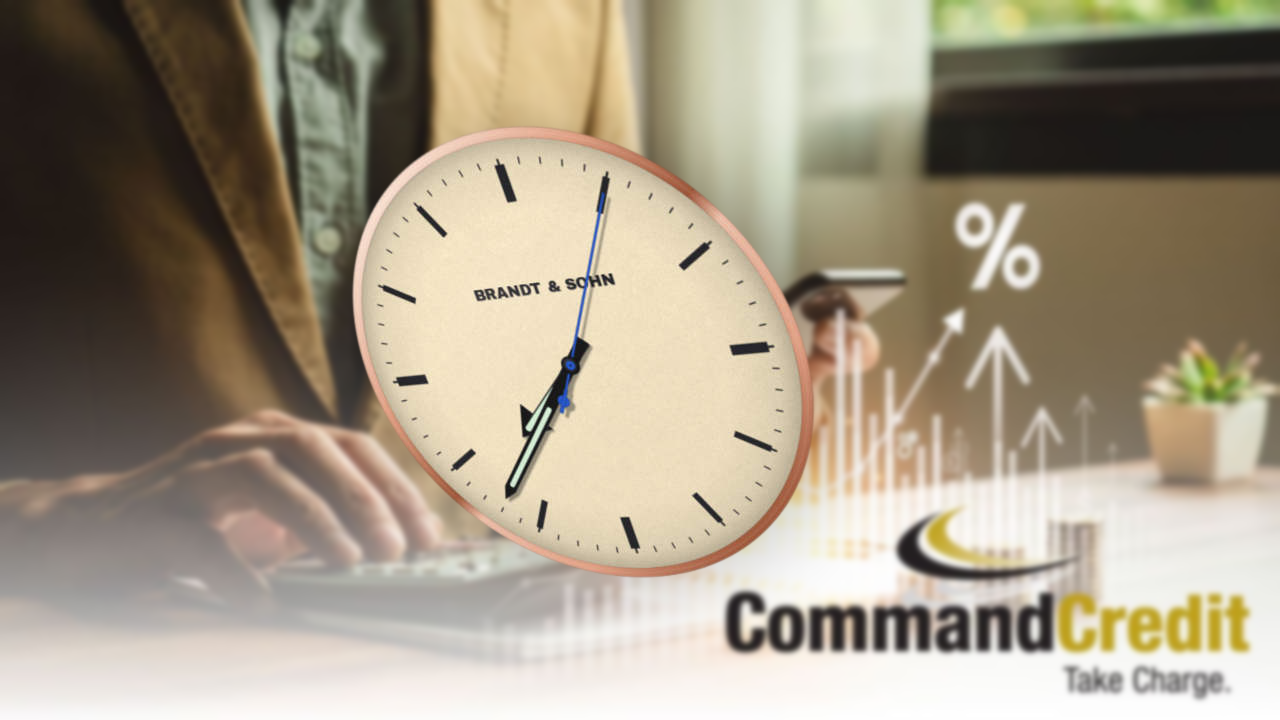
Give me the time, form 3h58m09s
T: 7h37m05s
